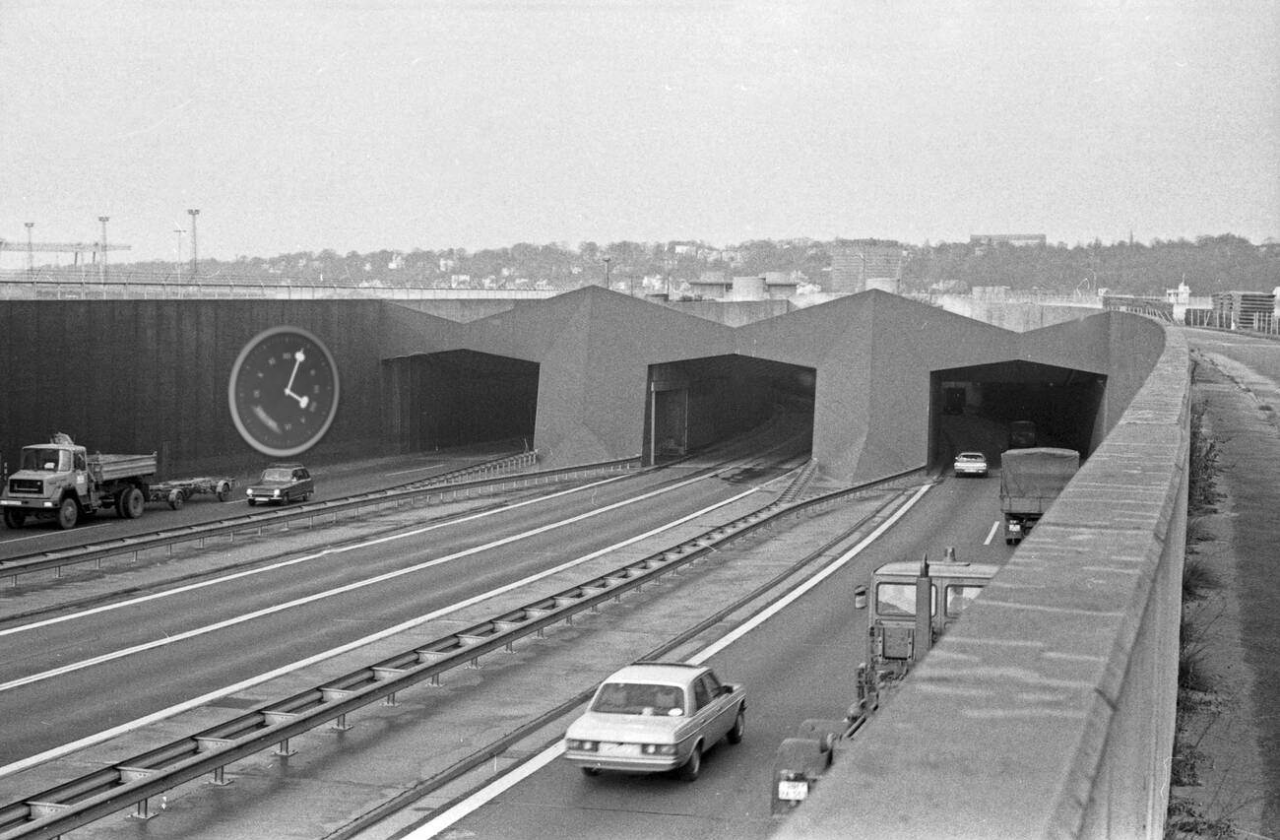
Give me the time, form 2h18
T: 4h04
